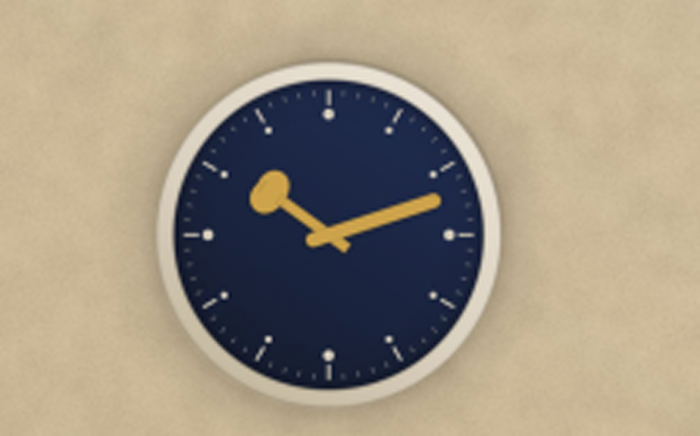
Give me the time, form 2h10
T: 10h12
